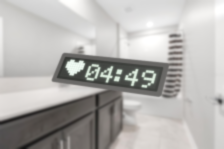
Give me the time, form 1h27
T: 4h49
